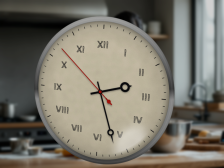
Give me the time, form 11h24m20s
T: 2h26m52s
